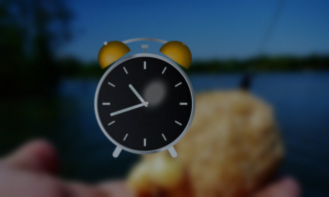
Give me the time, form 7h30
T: 10h42
